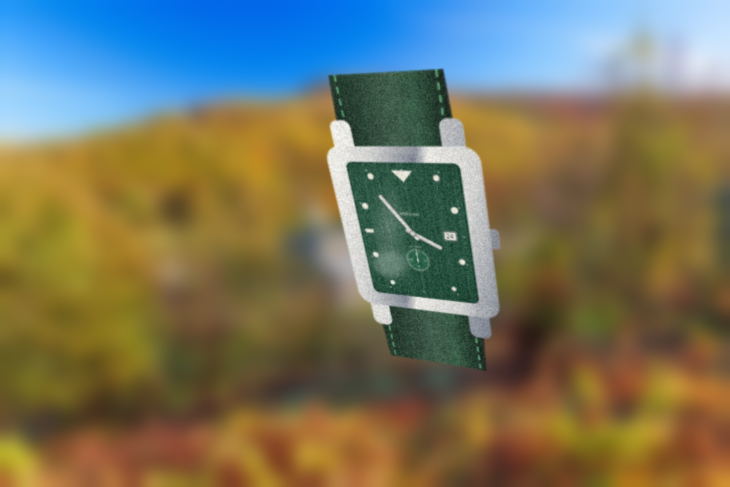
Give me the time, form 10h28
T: 3h54
